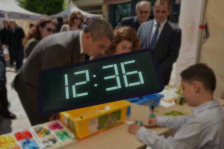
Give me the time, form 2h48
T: 12h36
